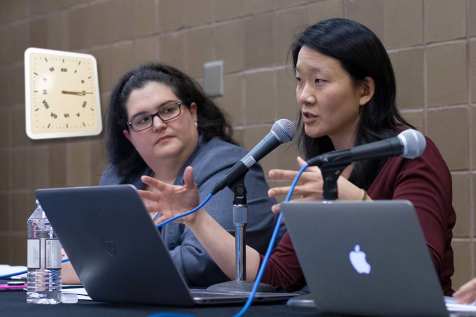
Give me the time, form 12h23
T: 3h15
